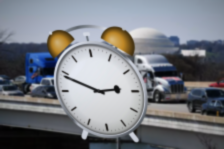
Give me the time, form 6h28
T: 2h49
